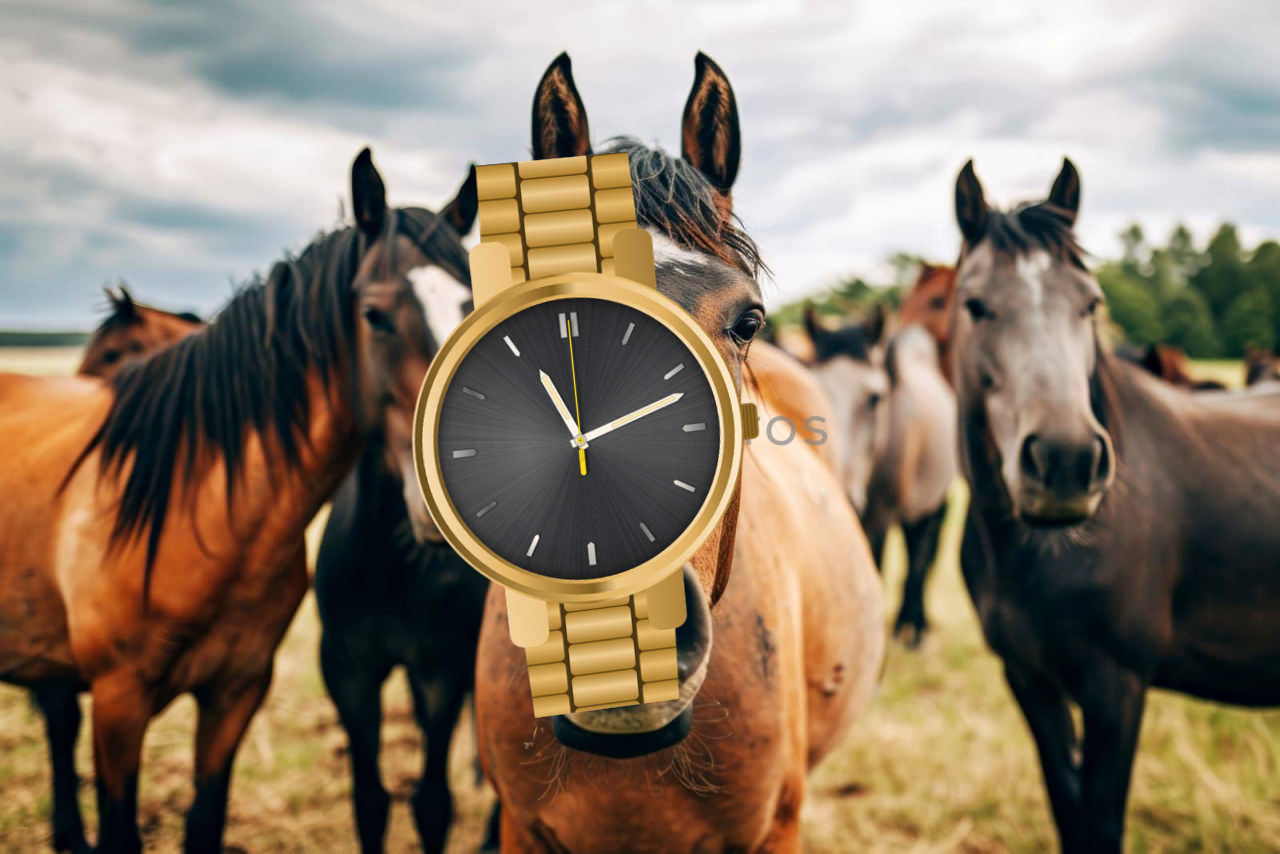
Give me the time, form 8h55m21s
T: 11h12m00s
